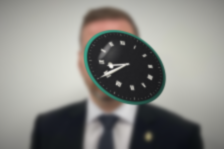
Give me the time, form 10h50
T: 8h40
